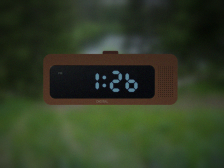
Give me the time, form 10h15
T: 1h26
